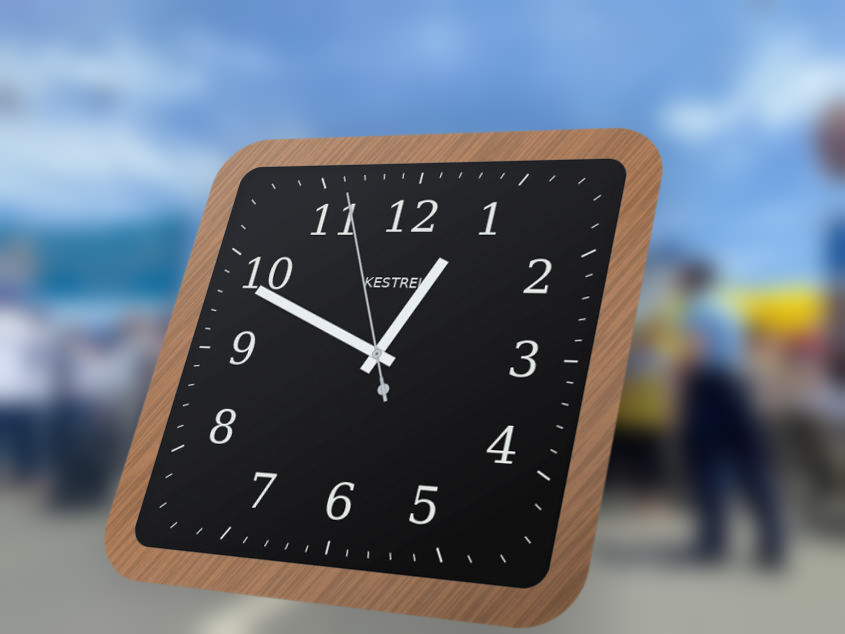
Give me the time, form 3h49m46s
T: 12h48m56s
